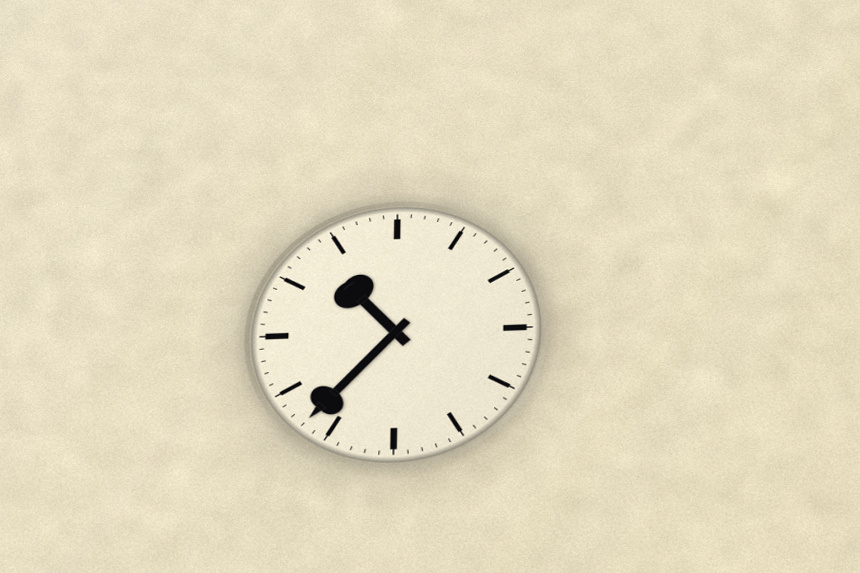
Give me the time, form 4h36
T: 10h37
